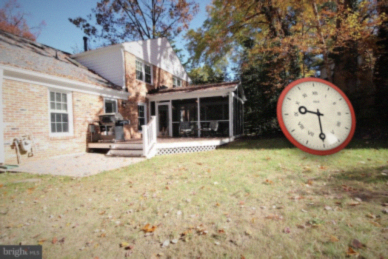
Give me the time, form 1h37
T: 9h30
